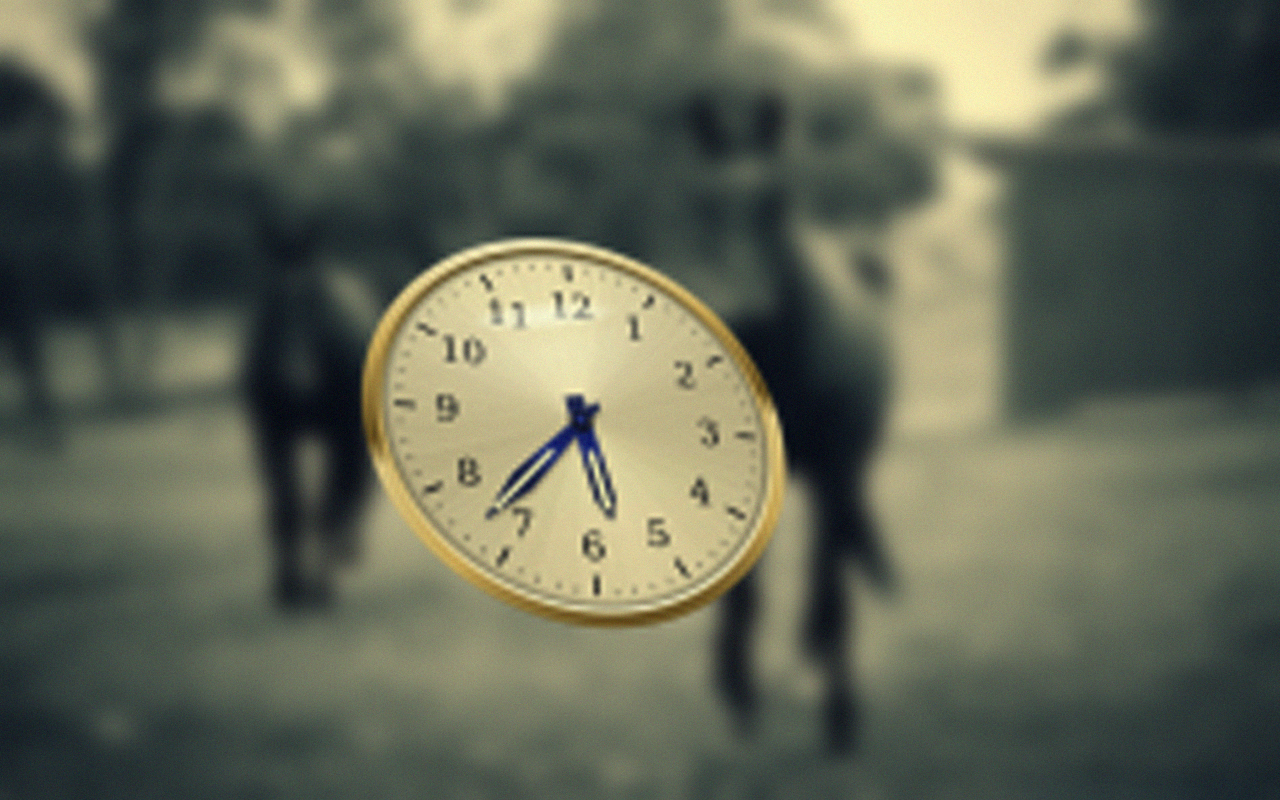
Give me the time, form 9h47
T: 5h37
